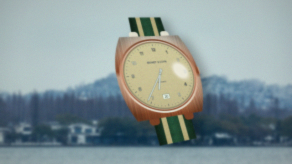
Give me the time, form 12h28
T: 6h36
